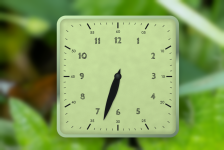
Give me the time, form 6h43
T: 6h33
